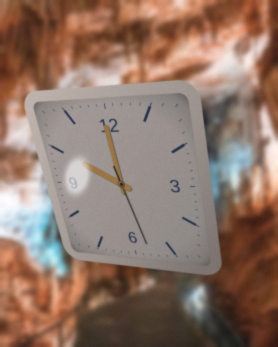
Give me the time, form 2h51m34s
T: 9h59m28s
